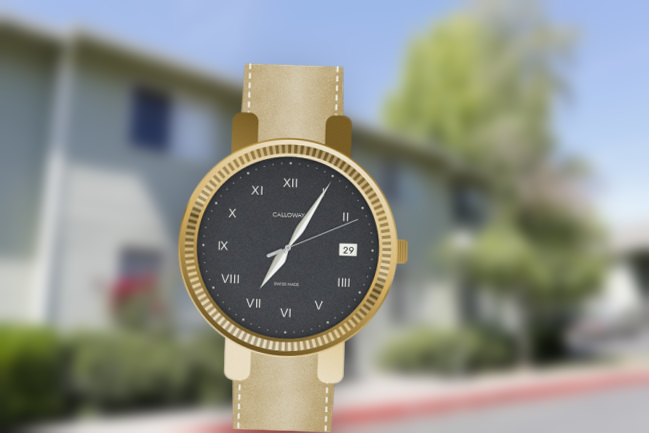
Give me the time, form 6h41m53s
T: 7h05m11s
